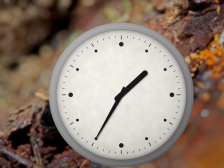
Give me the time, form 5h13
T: 1h35
